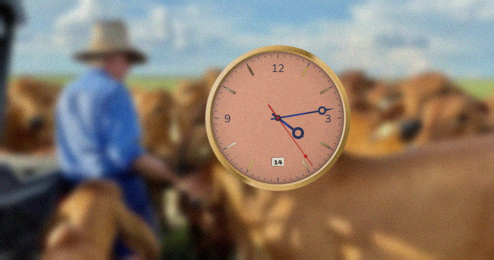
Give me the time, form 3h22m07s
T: 4h13m24s
